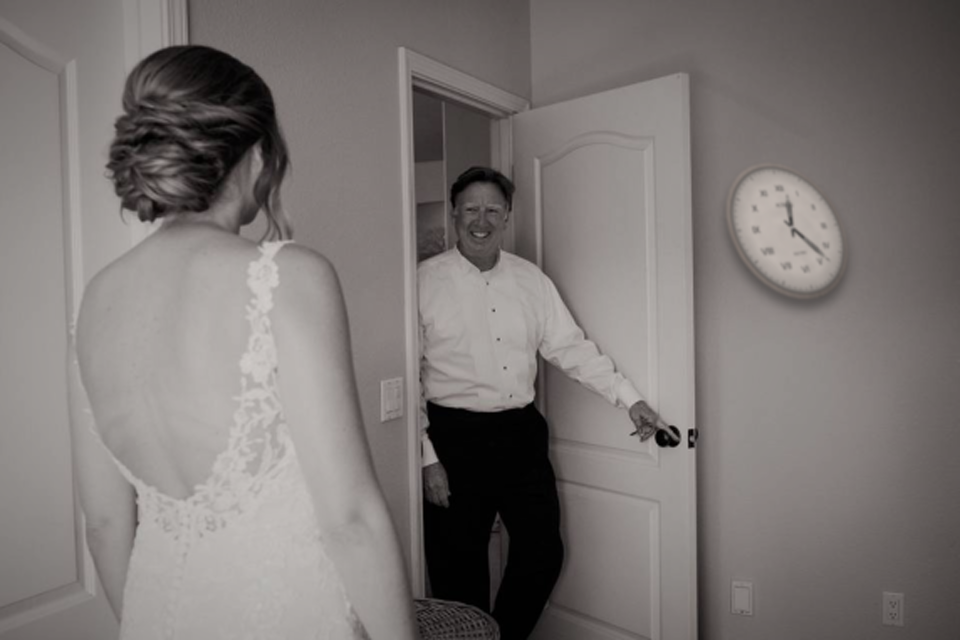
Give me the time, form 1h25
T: 12h23
